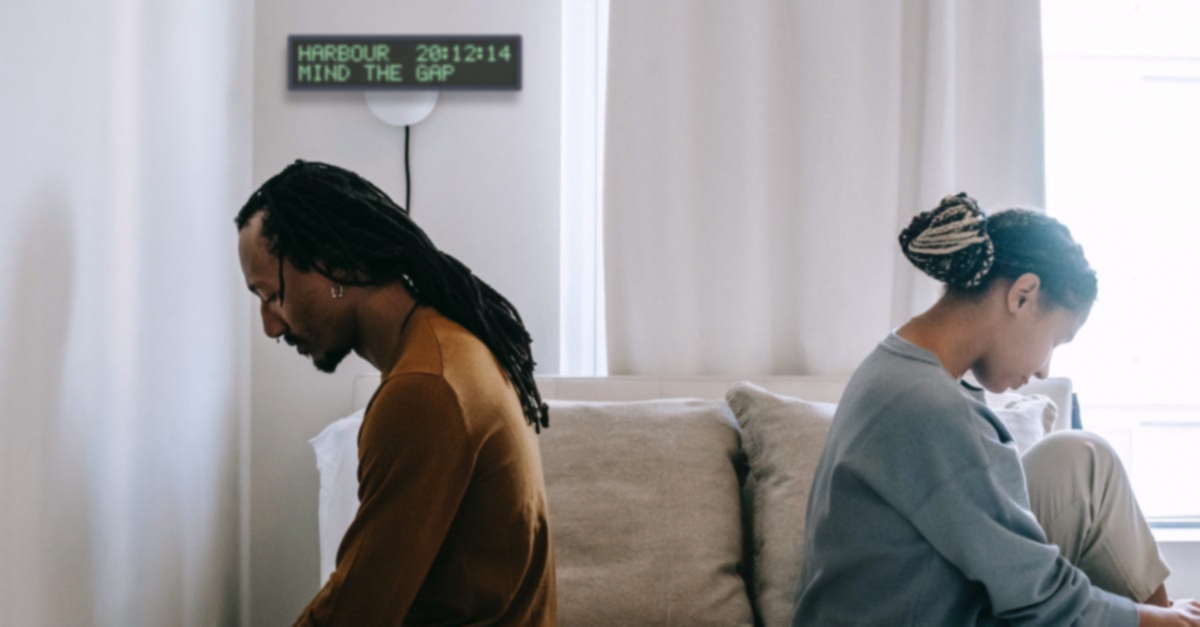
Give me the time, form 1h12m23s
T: 20h12m14s
